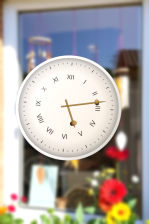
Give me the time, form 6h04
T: 5h13
